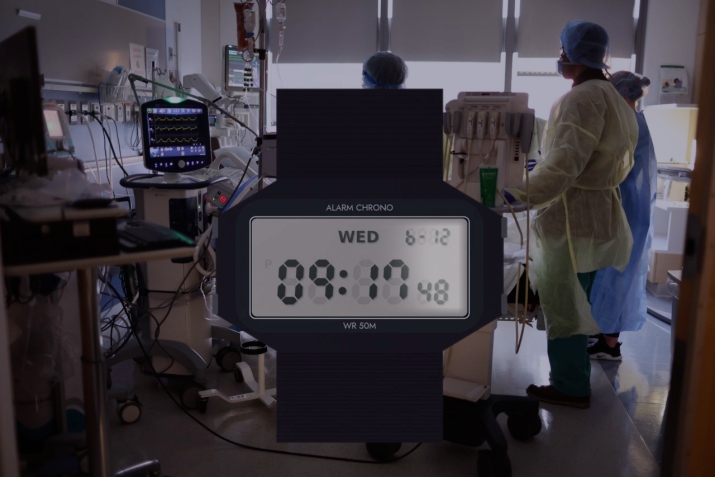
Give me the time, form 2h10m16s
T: 9h17m48s
